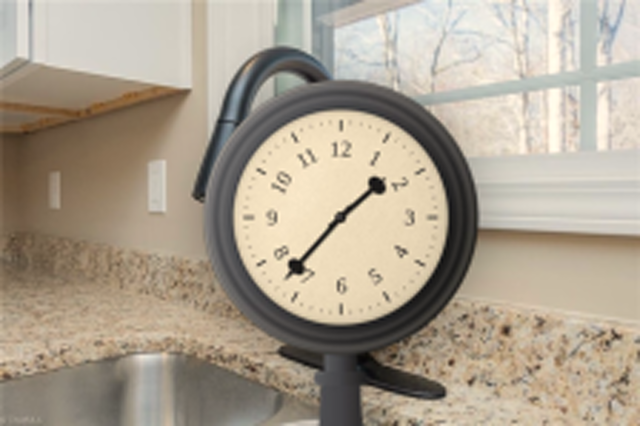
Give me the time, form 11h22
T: 1h37
